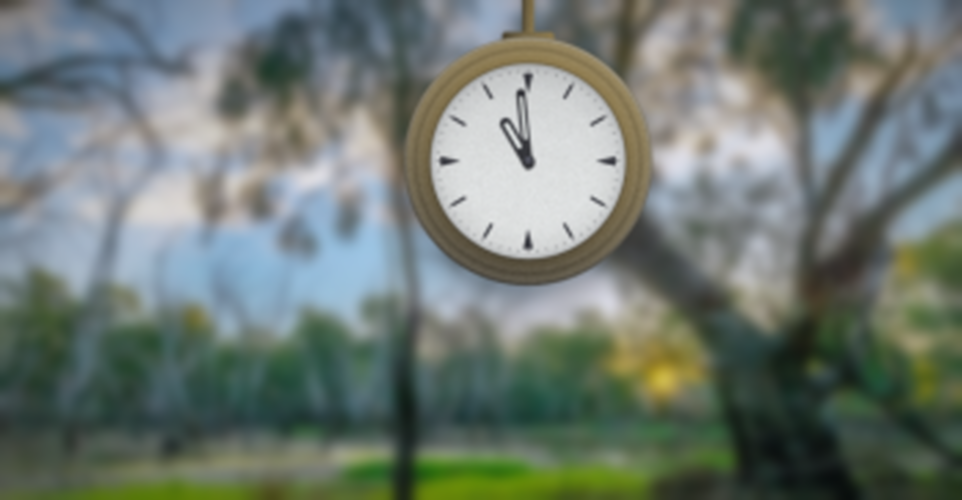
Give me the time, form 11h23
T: 10h59
